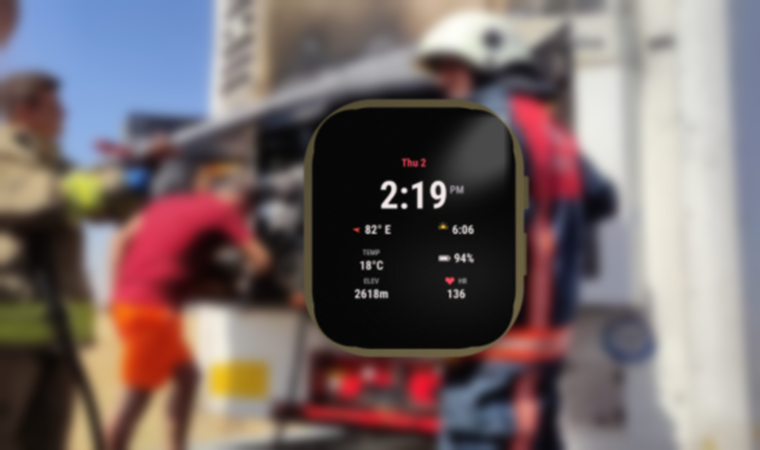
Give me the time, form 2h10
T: 2h19
